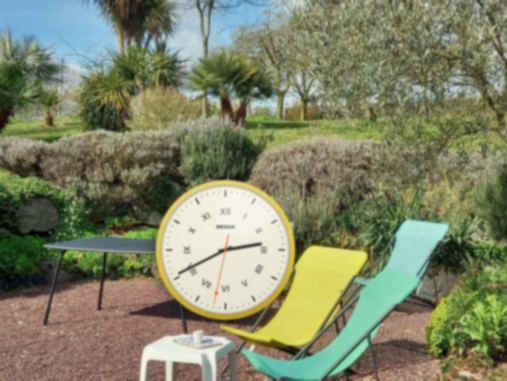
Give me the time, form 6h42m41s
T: 2h40m32s
